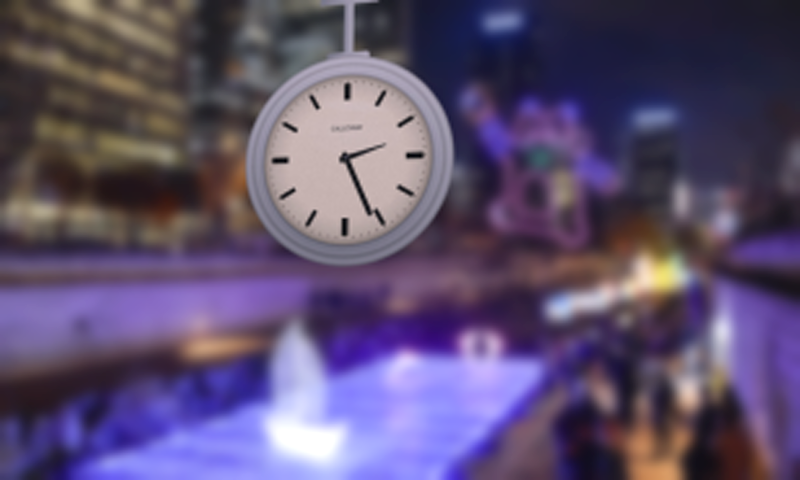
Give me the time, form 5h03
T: 2h26
